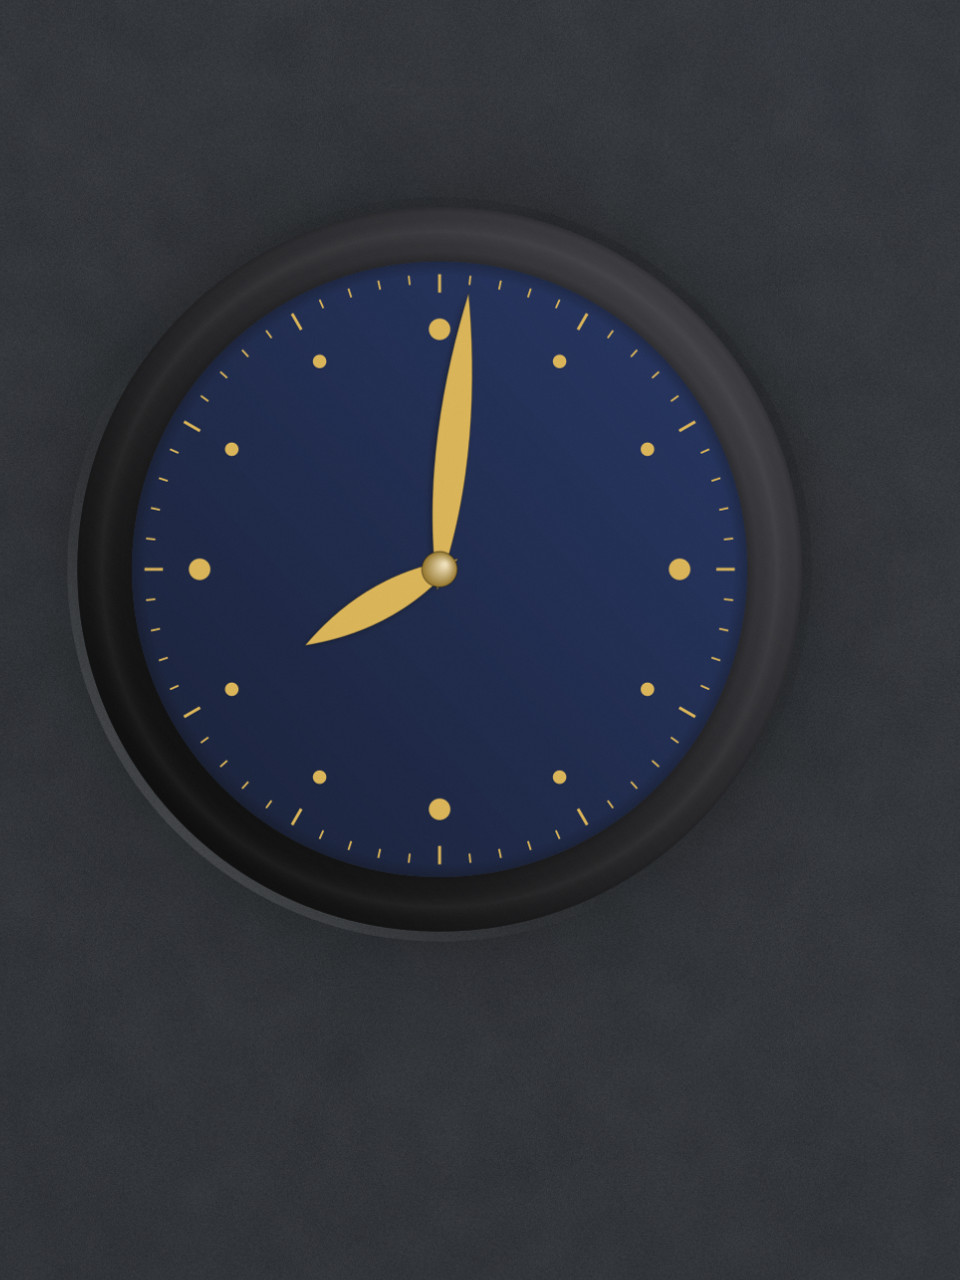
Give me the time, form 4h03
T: 8h01
